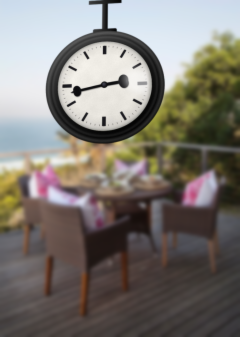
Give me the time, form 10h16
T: 2h43
